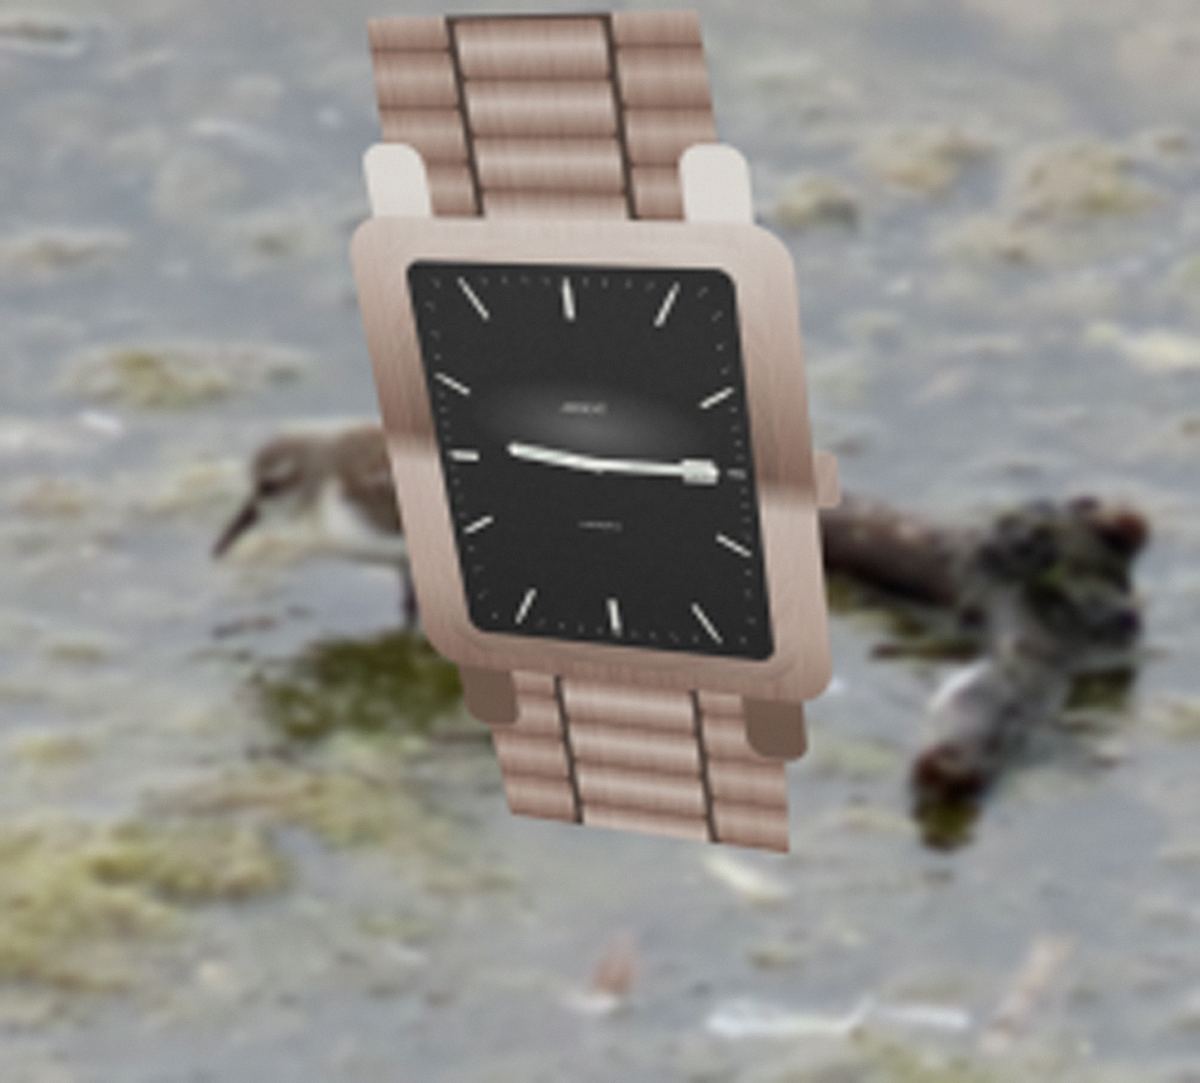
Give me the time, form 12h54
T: 9h15
